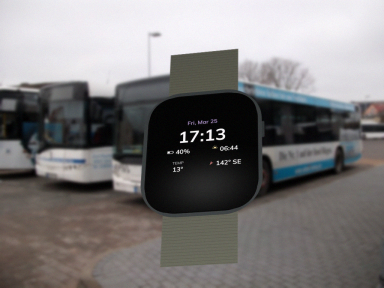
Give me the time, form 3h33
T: 17h13
